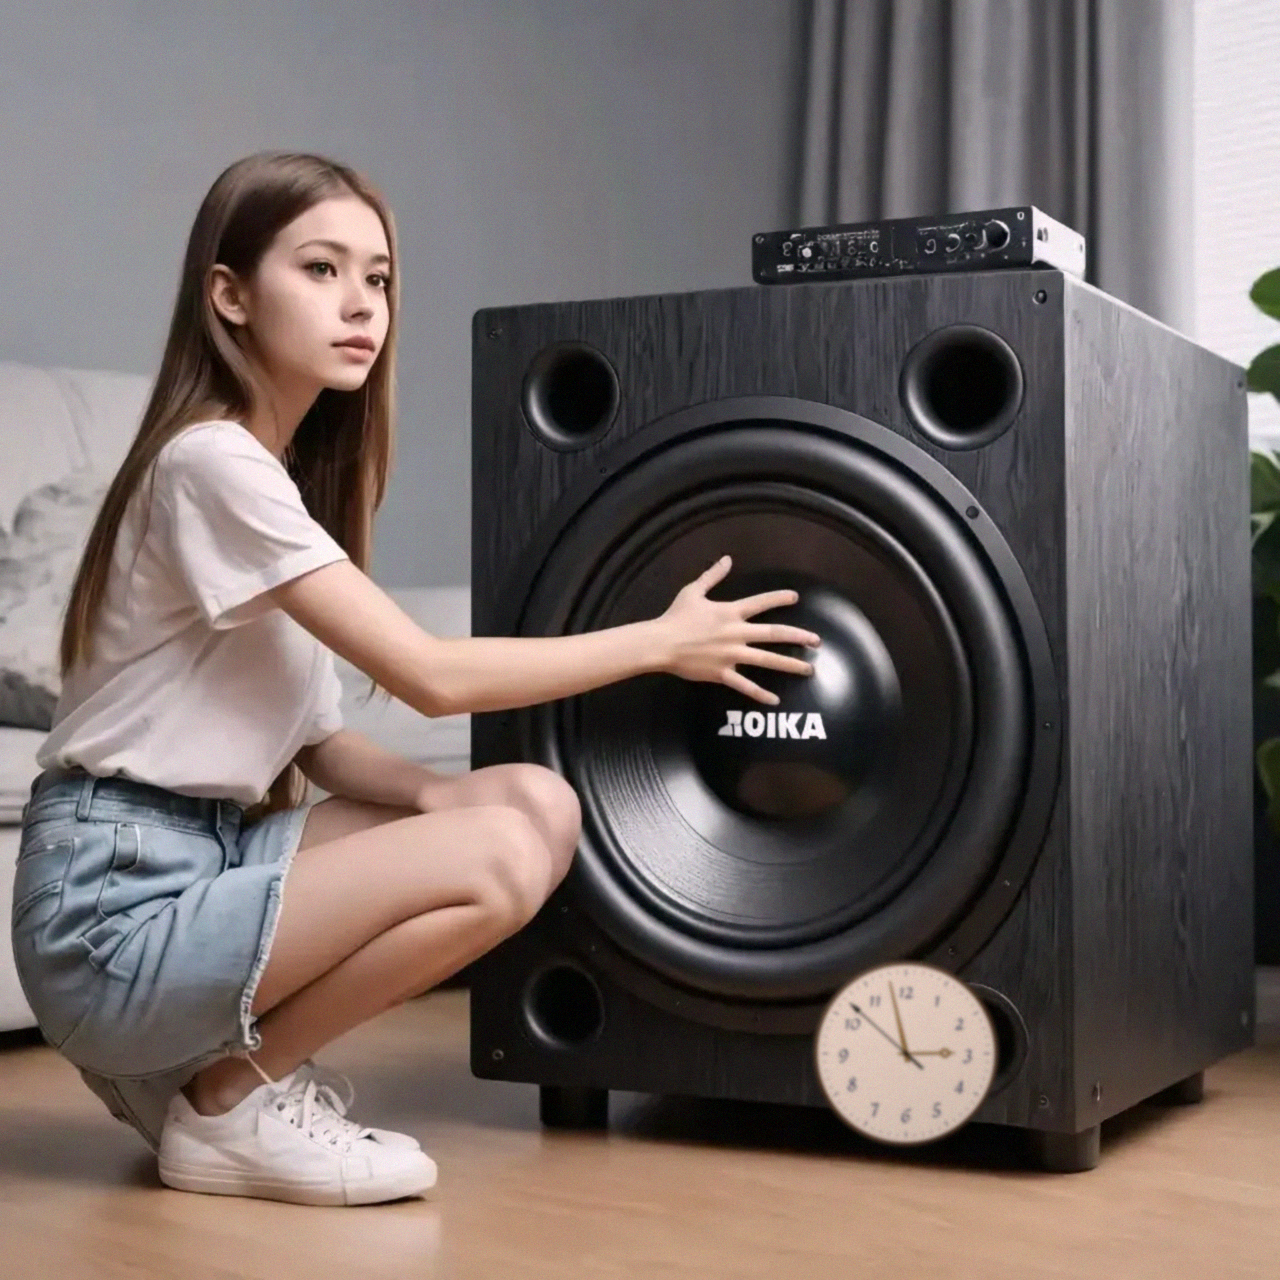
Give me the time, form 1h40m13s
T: 2h57m52s
